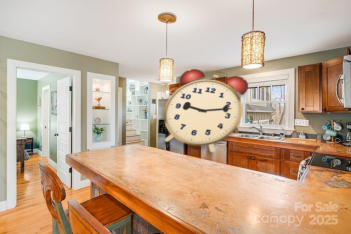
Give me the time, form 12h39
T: 9h12
